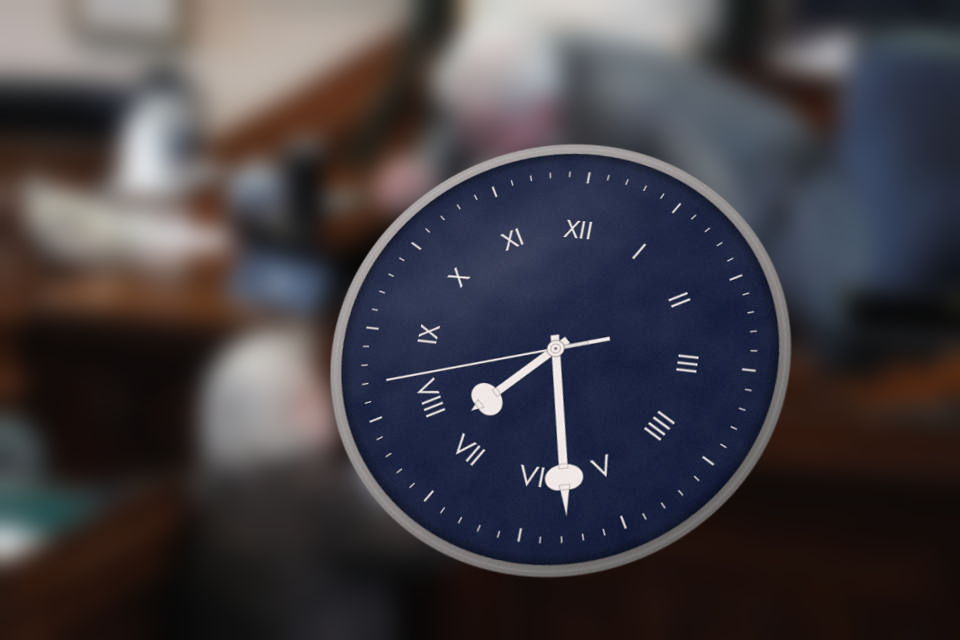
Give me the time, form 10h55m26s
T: 7h27m42s
